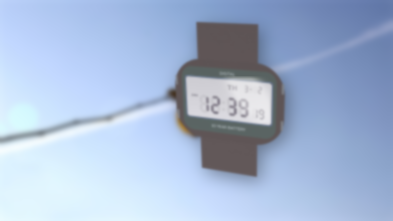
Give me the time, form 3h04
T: 12h39
